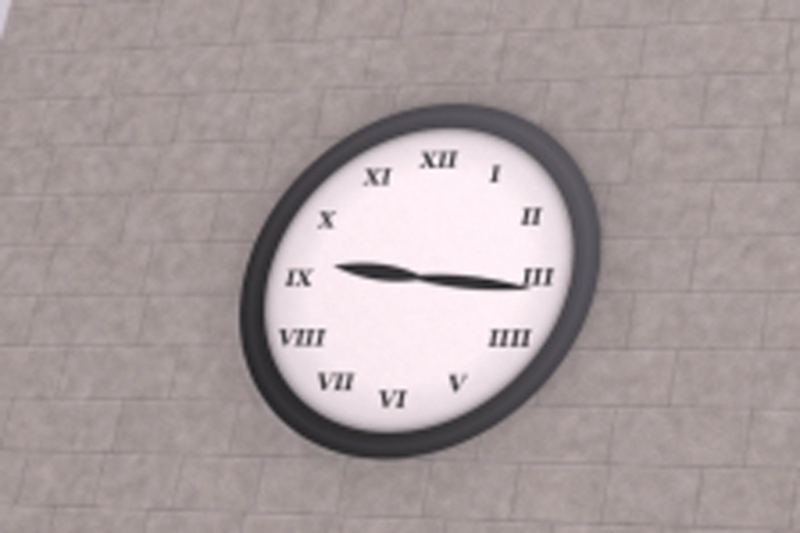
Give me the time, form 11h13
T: 9h16
